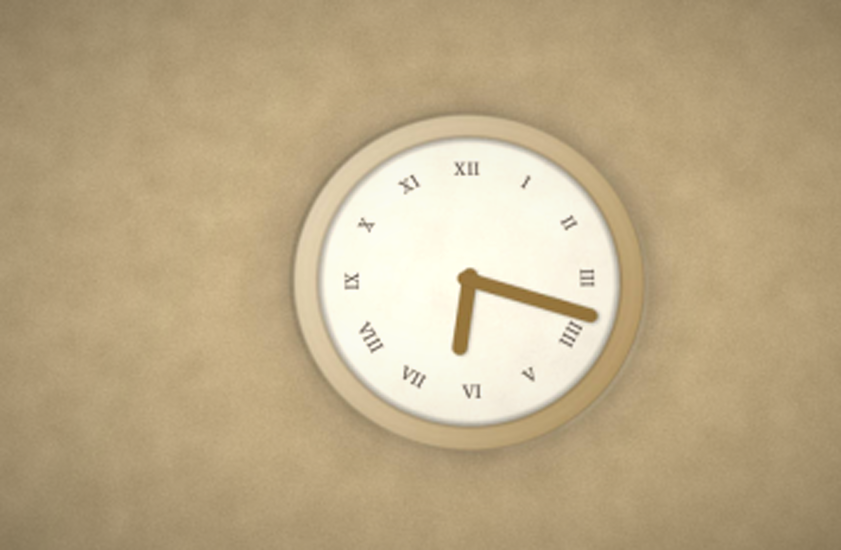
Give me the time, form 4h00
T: 6h18
